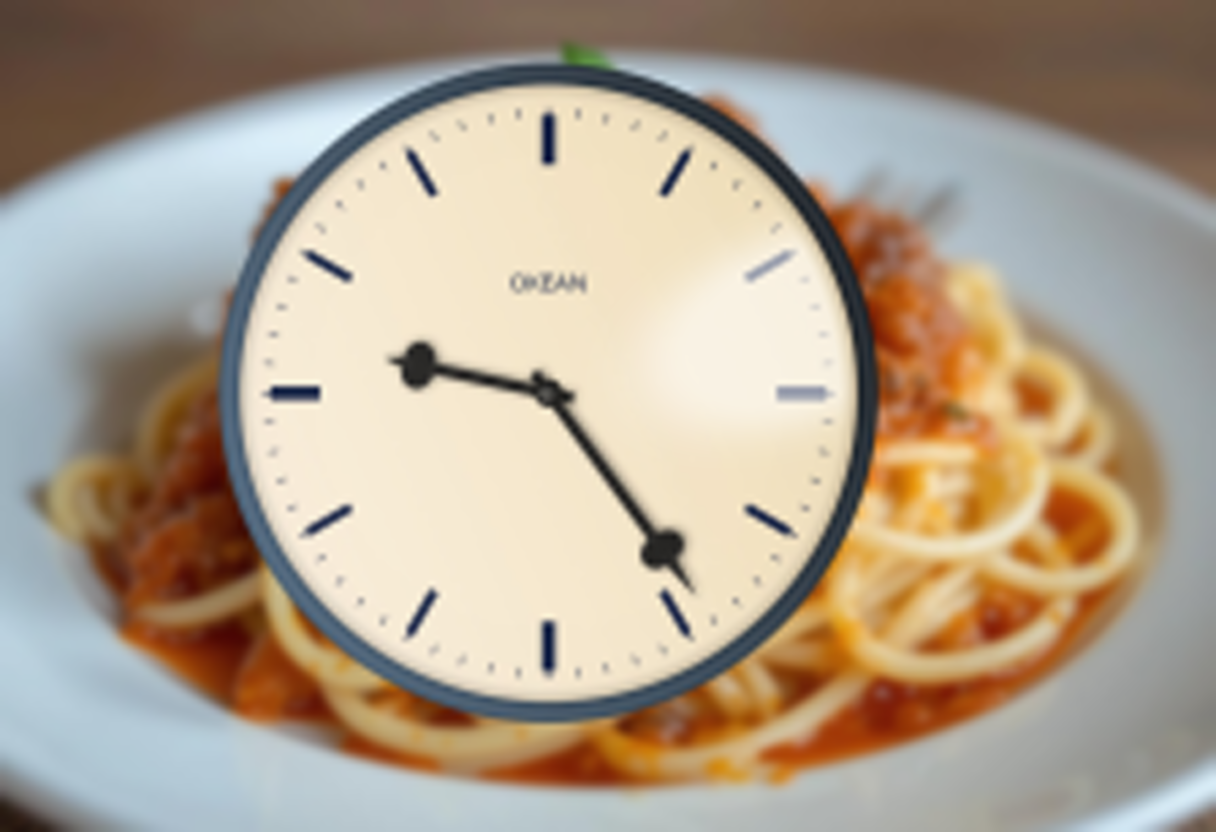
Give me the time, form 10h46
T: 9h24
